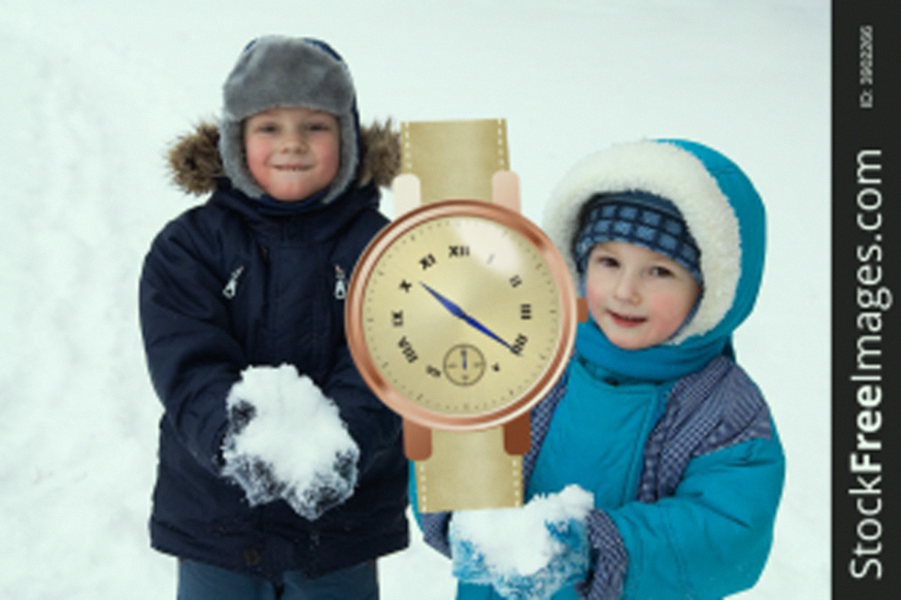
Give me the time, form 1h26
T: 10h21
